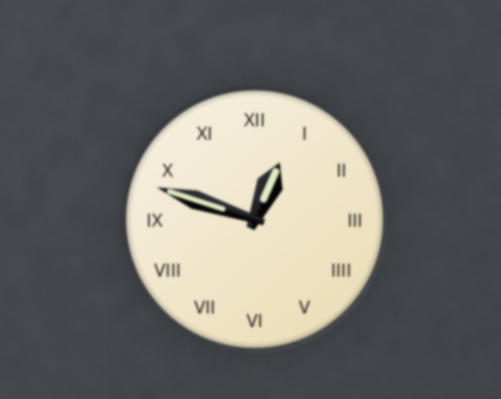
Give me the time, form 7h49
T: 12h48
